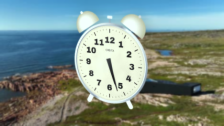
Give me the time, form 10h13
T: 5h27
